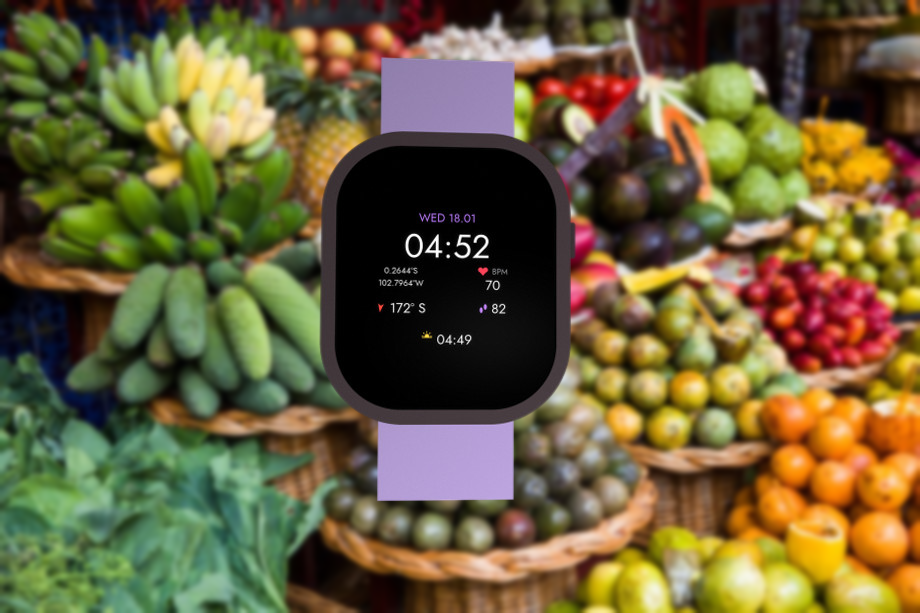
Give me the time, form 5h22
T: 4h52
